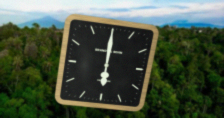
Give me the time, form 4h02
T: 6h00
